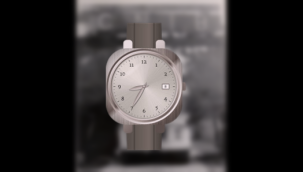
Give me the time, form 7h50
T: 8h35
